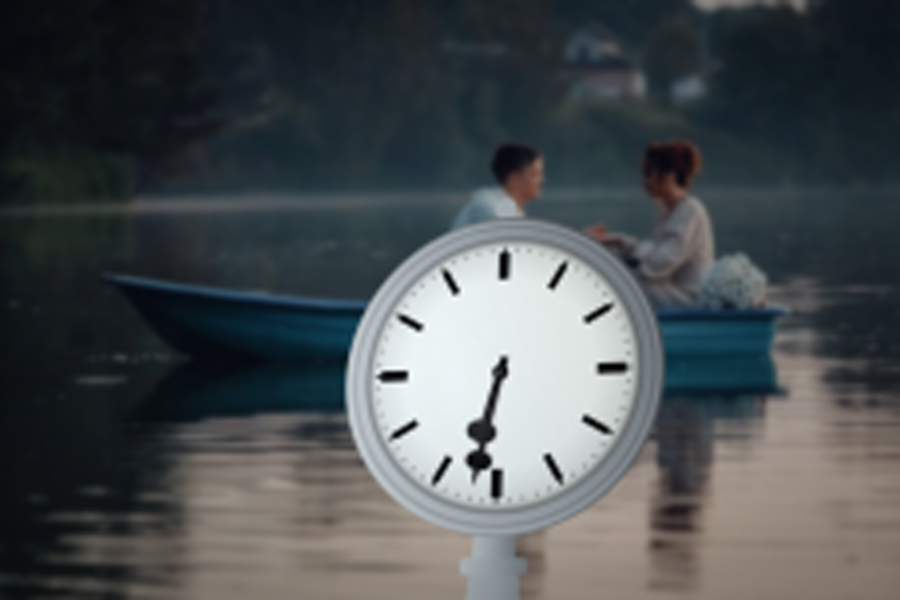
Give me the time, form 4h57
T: 6h32
